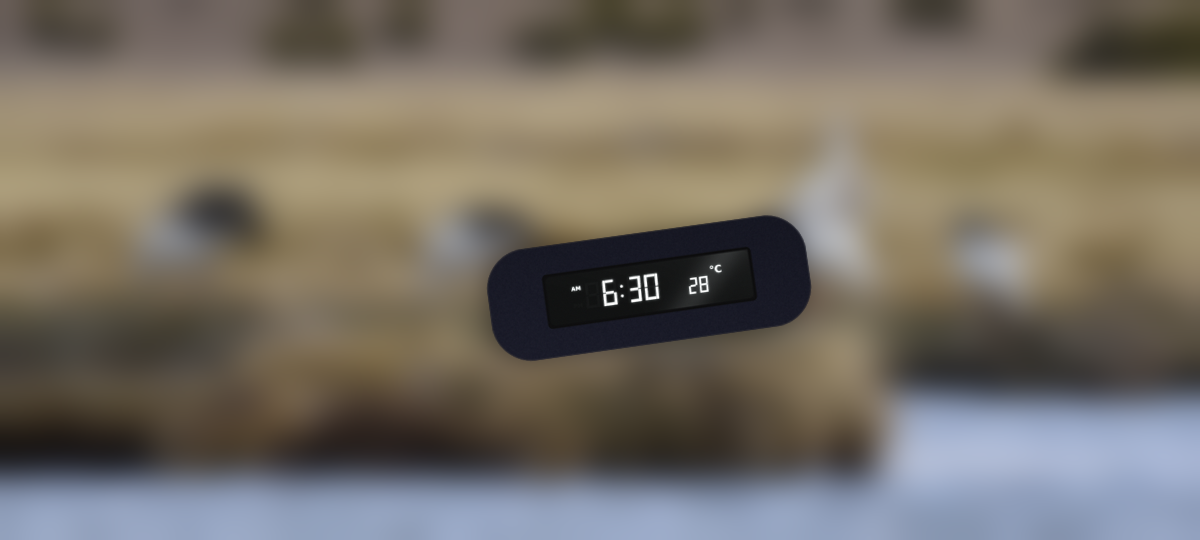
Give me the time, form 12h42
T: 6h30
